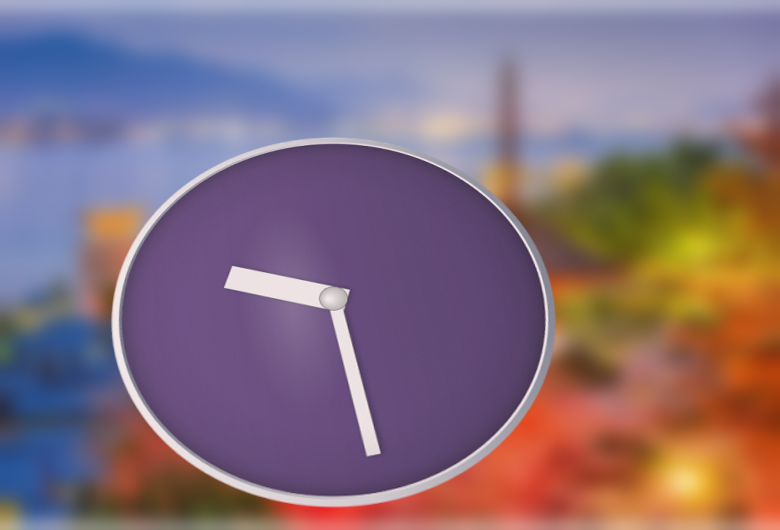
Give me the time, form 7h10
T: 9h28
